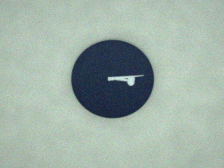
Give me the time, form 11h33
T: 3h14
